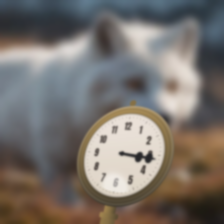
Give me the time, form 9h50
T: 3h16
